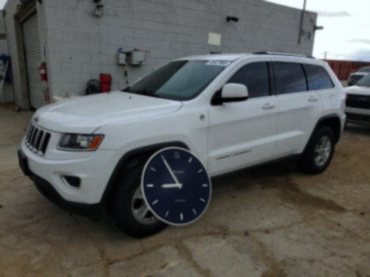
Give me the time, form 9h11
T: 8h55
